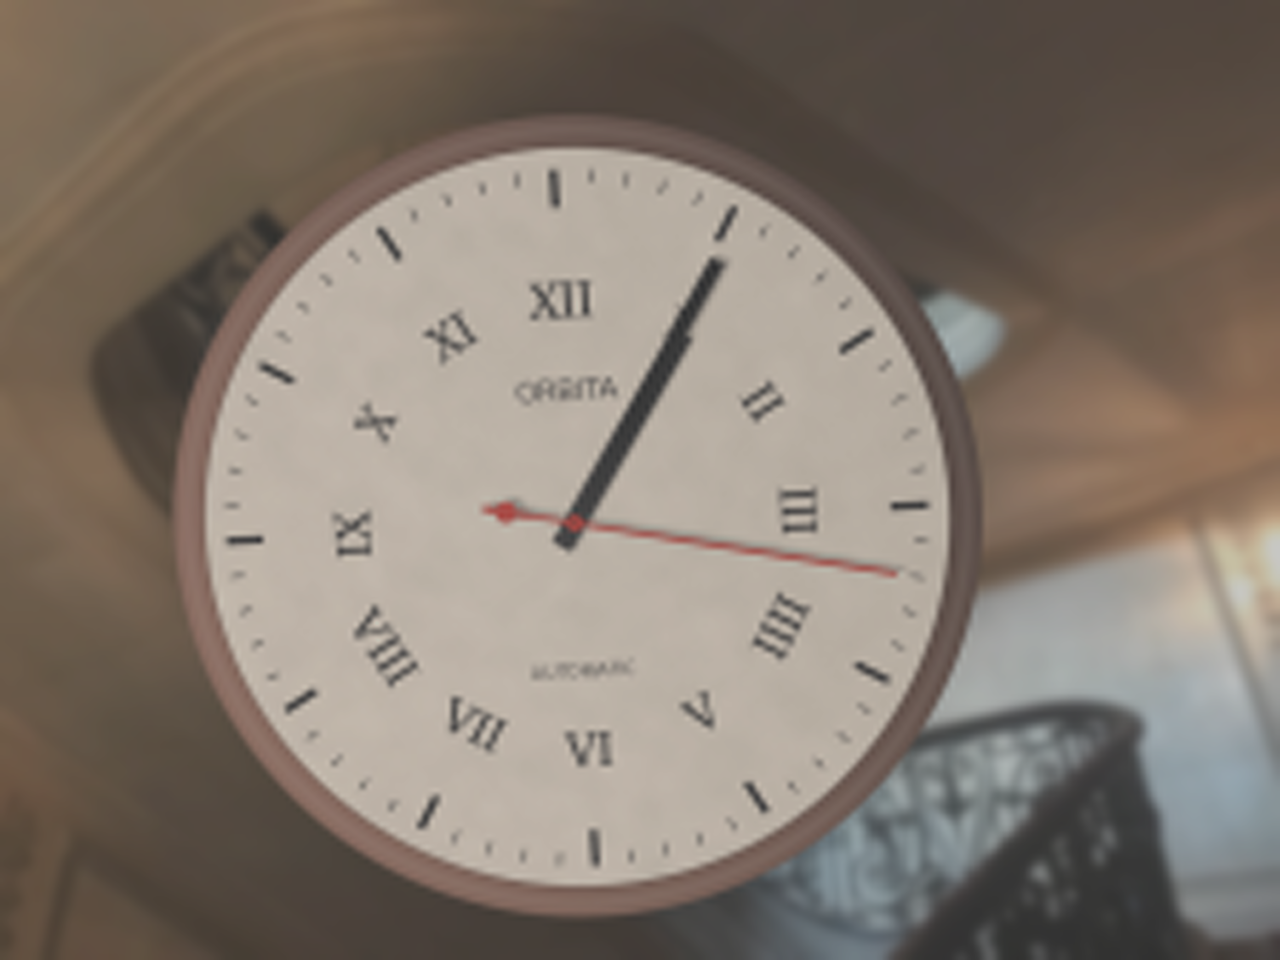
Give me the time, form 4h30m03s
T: 1h05m17s
